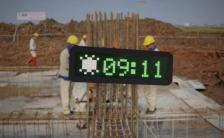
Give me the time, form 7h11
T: 9h11
